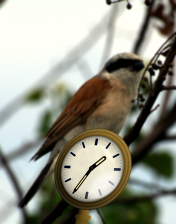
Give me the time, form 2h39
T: 1h35
